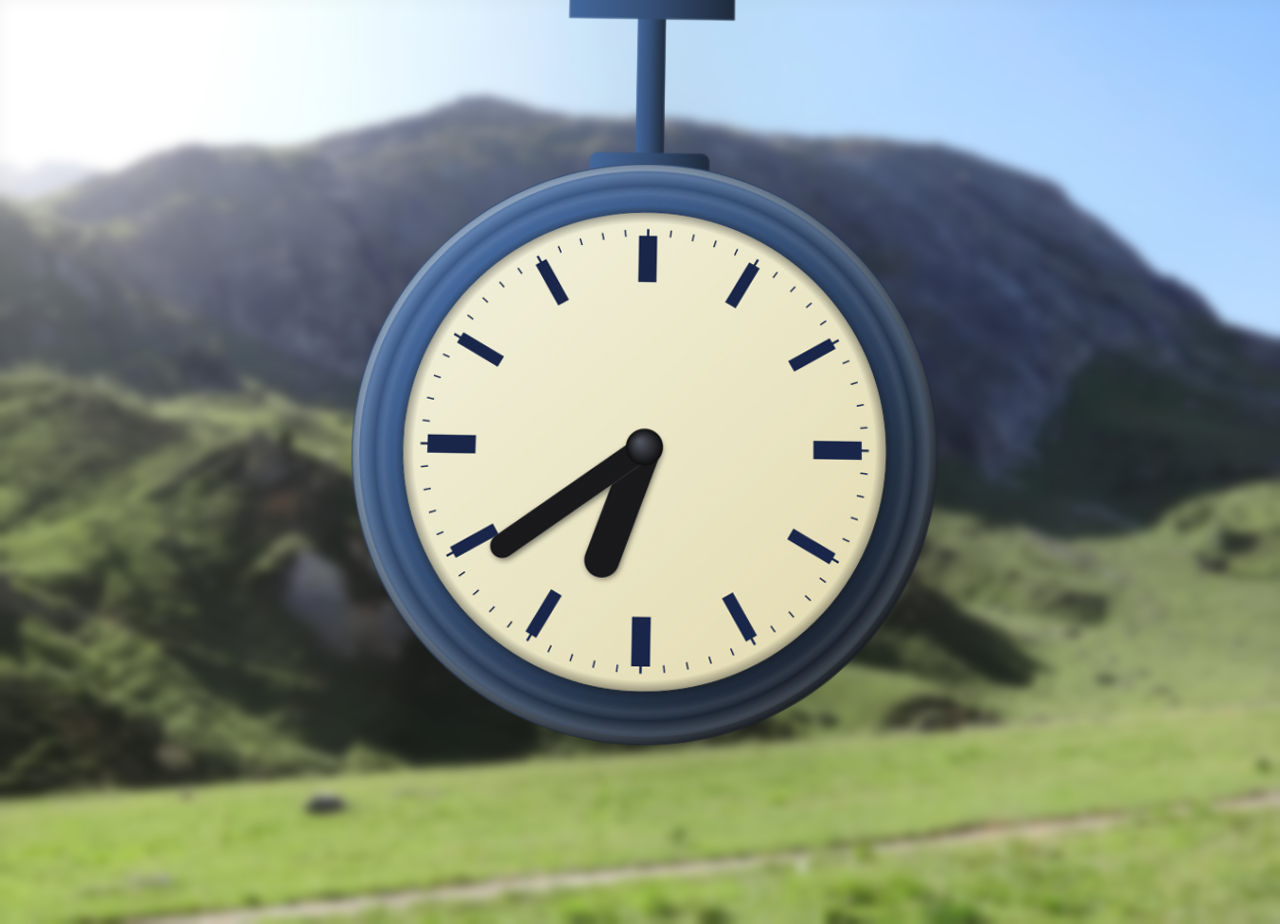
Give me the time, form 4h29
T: 6h39
